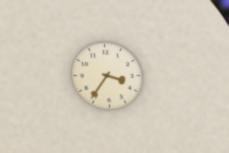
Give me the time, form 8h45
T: 3h36
